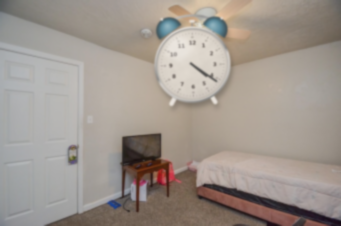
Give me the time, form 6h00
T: 4h21
